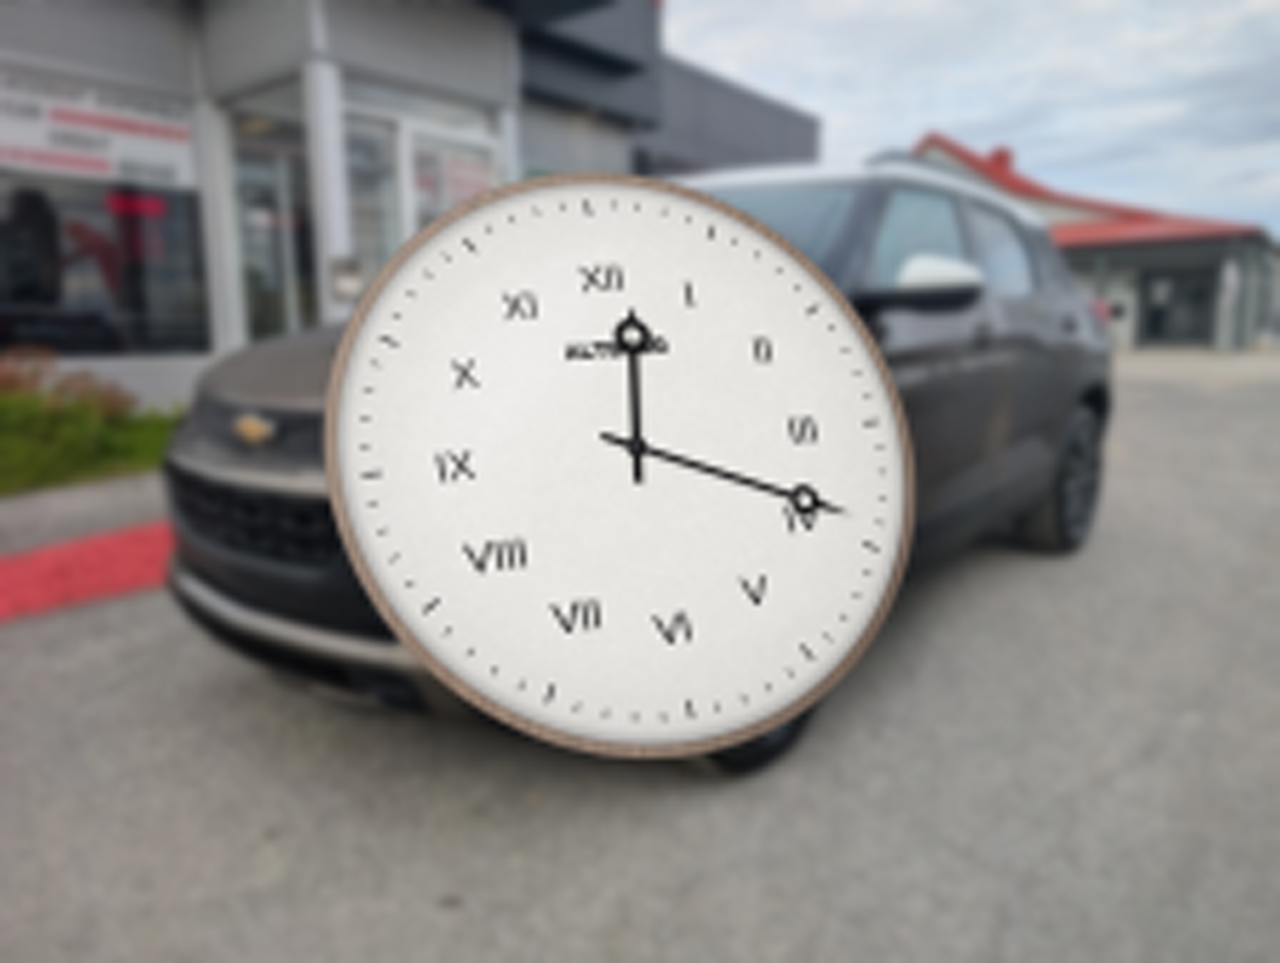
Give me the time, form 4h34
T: 12h19
